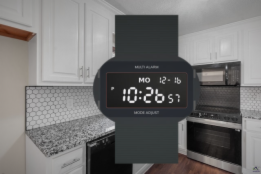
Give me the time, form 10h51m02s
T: 10h26m57s
